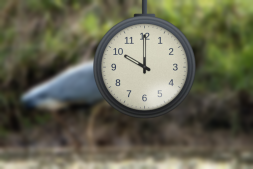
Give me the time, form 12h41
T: 10h00
